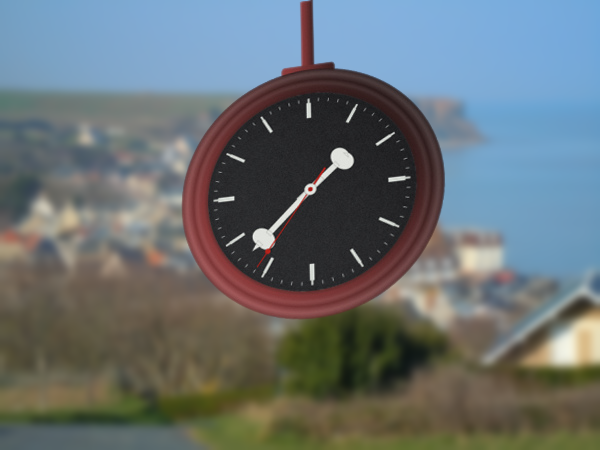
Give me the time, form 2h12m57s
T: 1h37m36s
